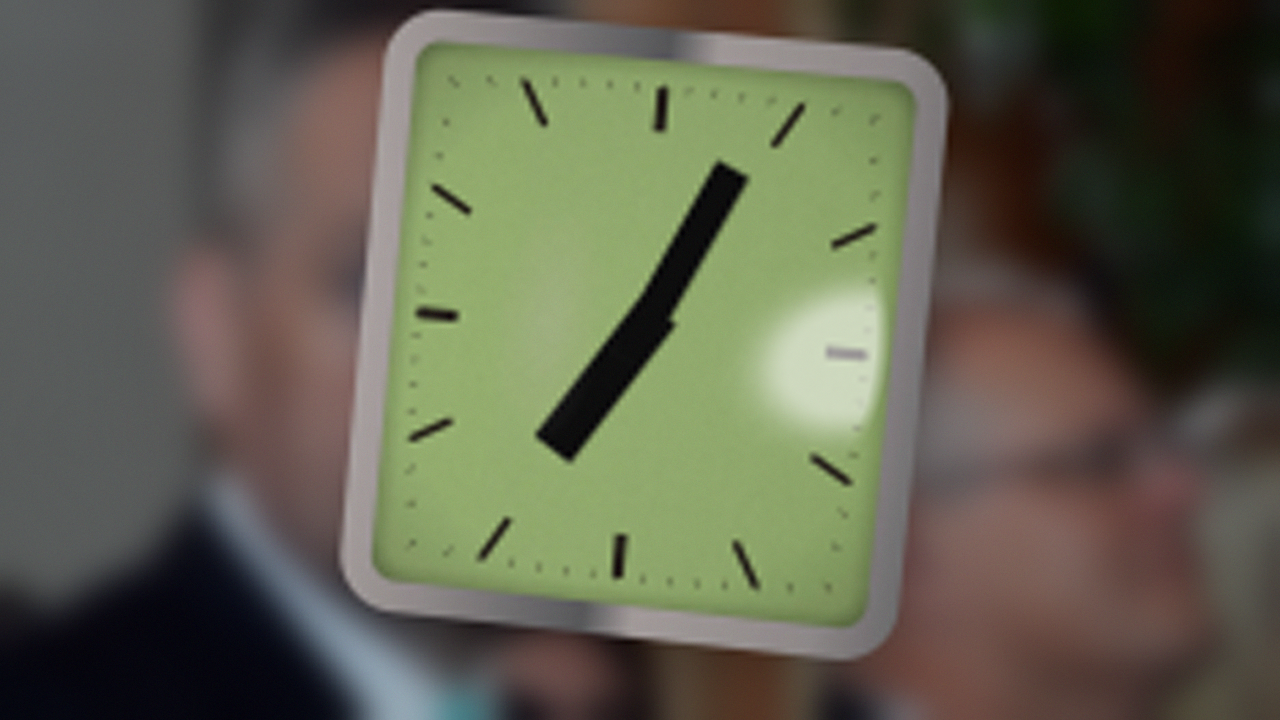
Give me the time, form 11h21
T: 7h04
